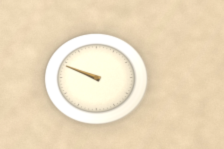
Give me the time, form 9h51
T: 9h49
